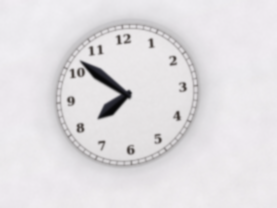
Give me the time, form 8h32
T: 7h52
